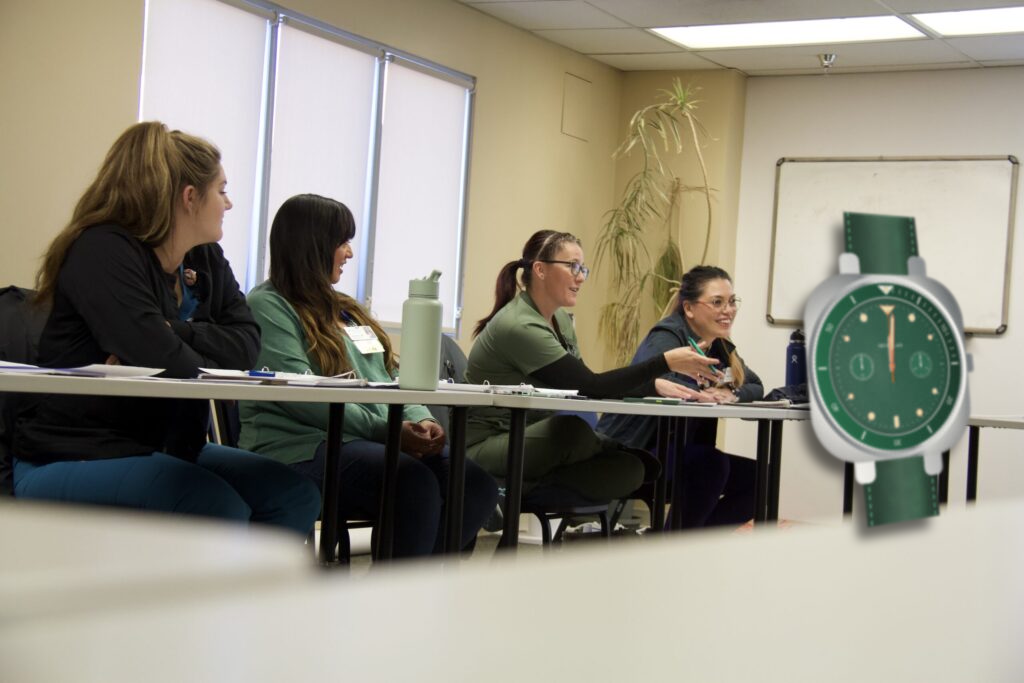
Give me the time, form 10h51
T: 12h01
